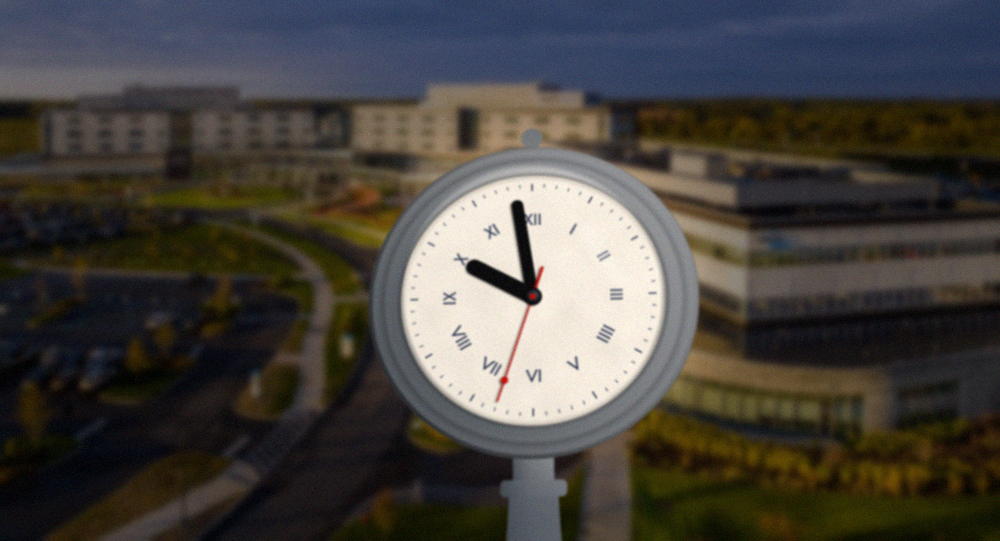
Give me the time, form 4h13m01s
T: 9h58m33s
